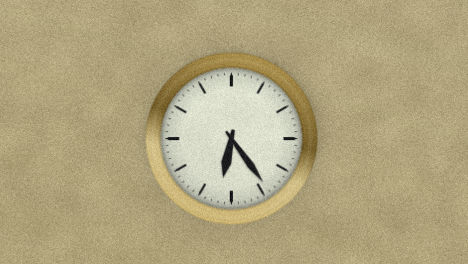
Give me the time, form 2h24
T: 6h24
